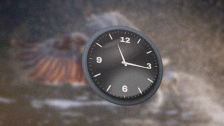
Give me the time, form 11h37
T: 11h16
